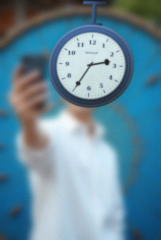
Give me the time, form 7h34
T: 2h35
